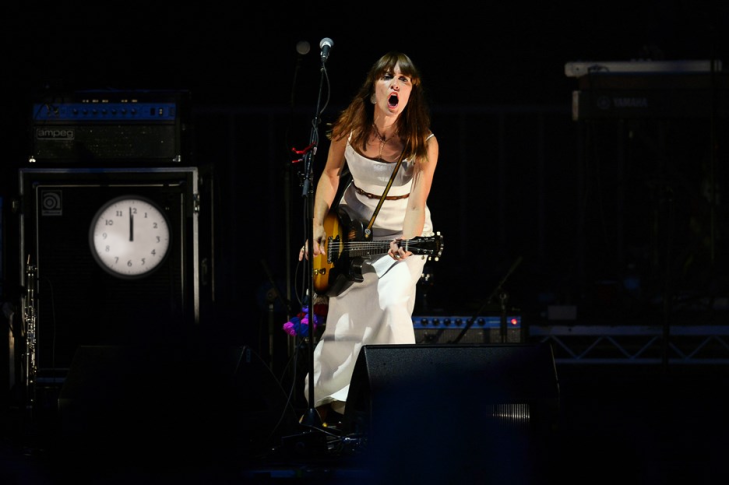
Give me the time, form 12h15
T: 11h59
